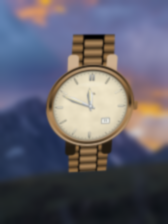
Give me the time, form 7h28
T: 11h49
